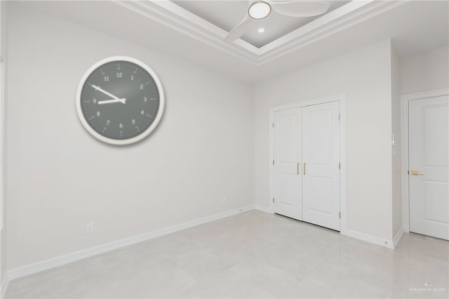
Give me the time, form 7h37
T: 8h50
